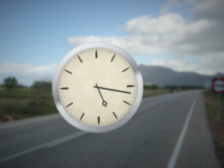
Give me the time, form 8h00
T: 5h17
